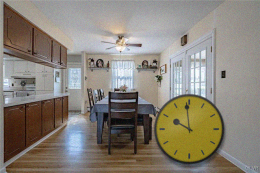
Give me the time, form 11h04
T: 9h59
